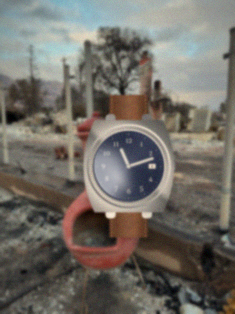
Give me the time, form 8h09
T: 11h12
